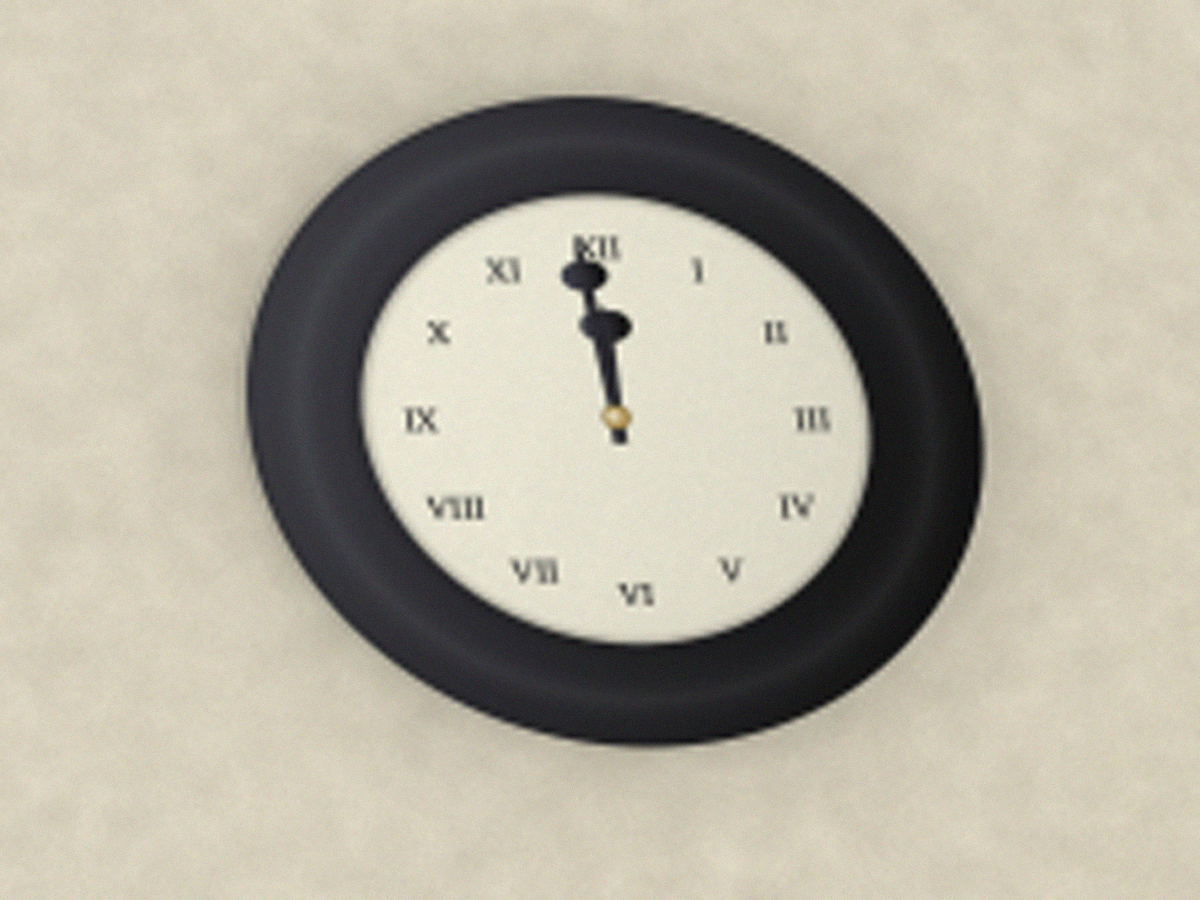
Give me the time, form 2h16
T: 11h59
